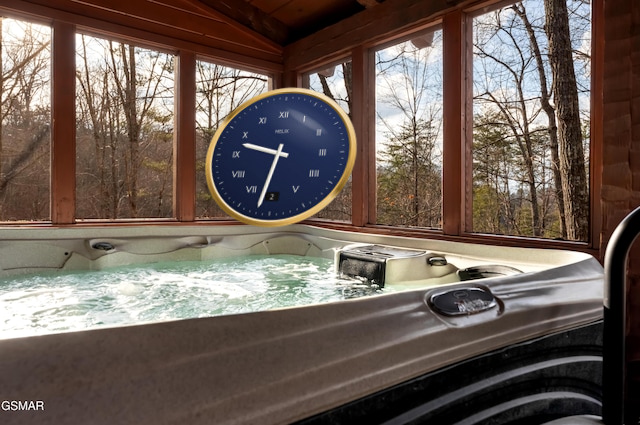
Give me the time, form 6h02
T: 9h32
